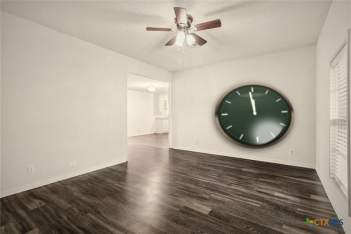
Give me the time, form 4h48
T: 11h59
